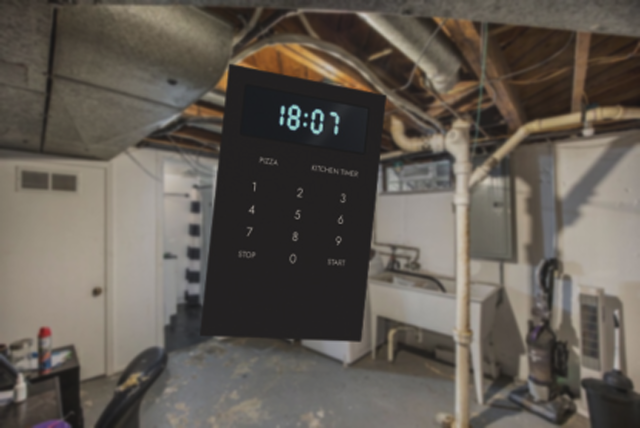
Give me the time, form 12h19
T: 18h07
